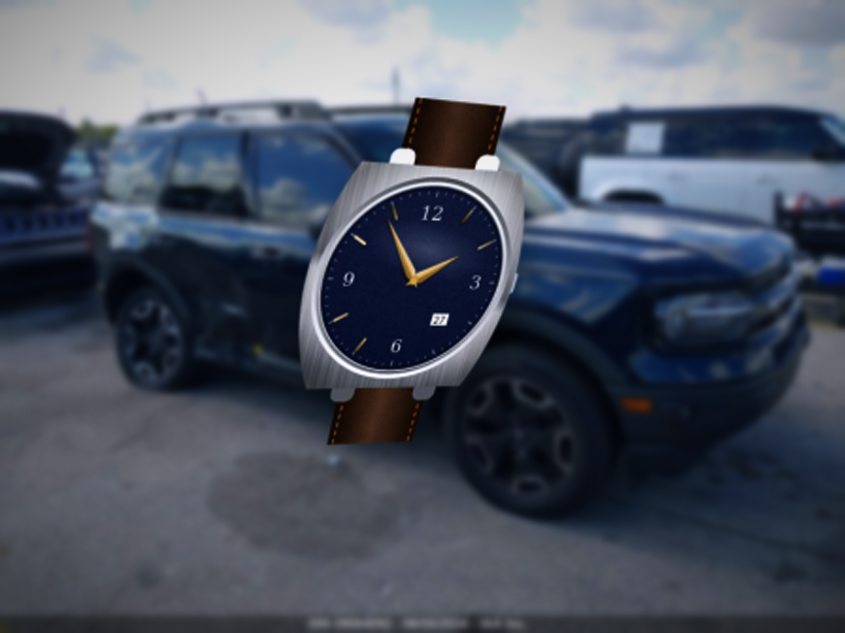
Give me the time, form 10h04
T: 1h54
